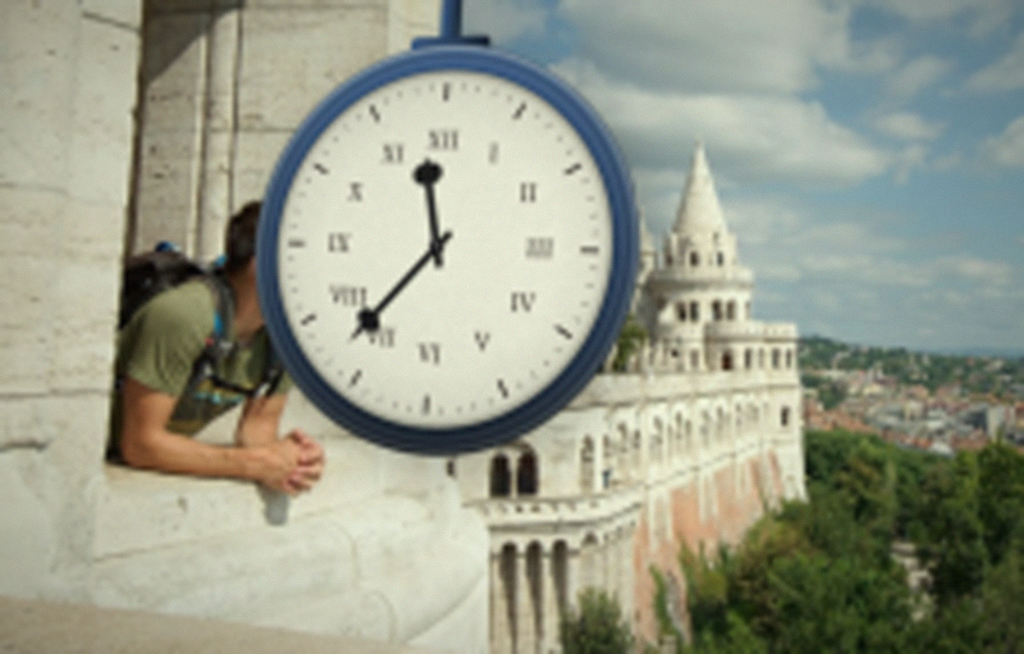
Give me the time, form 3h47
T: 11h37
